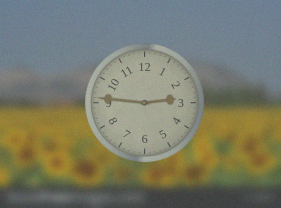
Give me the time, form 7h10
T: 2h46
